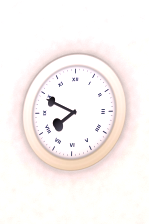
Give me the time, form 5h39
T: 7h49
